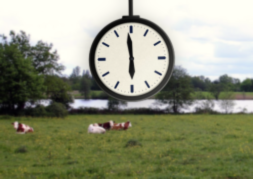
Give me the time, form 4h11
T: 5h59
